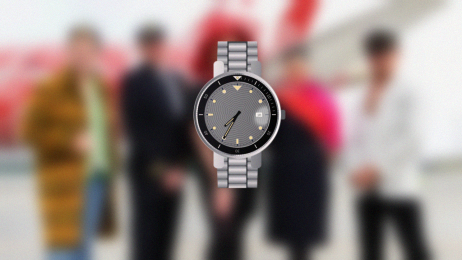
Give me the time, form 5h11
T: 7h35
